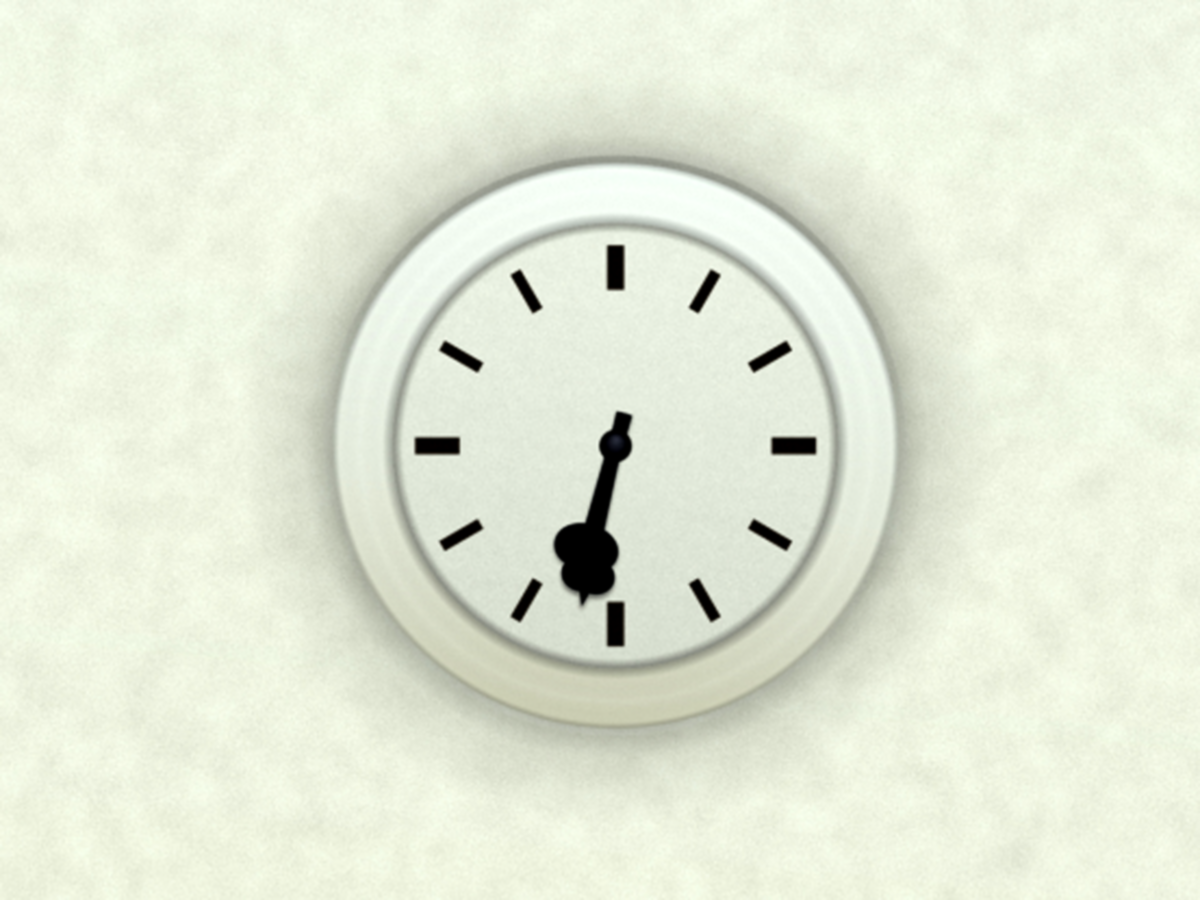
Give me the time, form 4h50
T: 6h32
